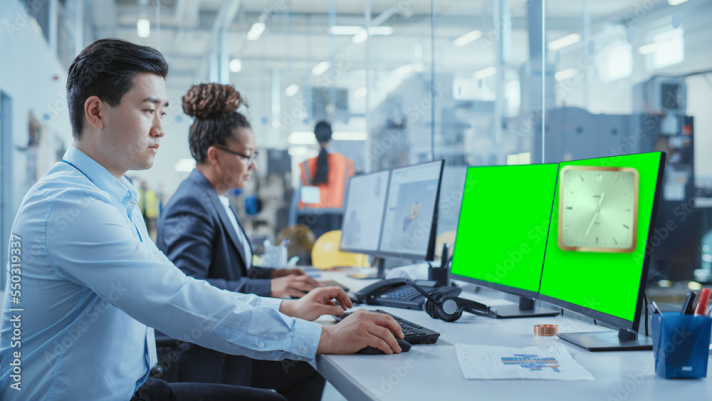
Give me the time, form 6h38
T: 12h34
